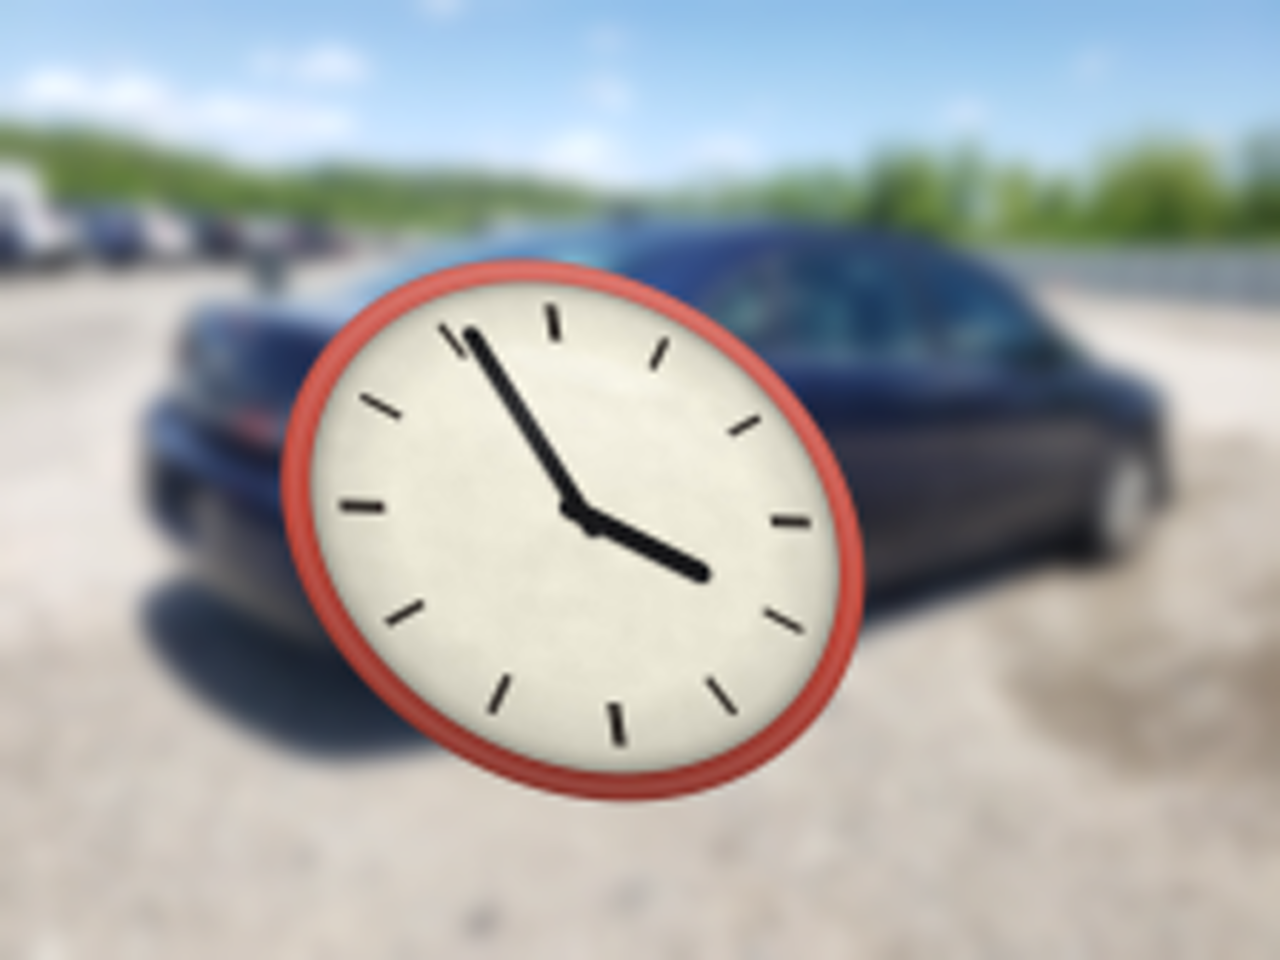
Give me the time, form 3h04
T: 3h56
